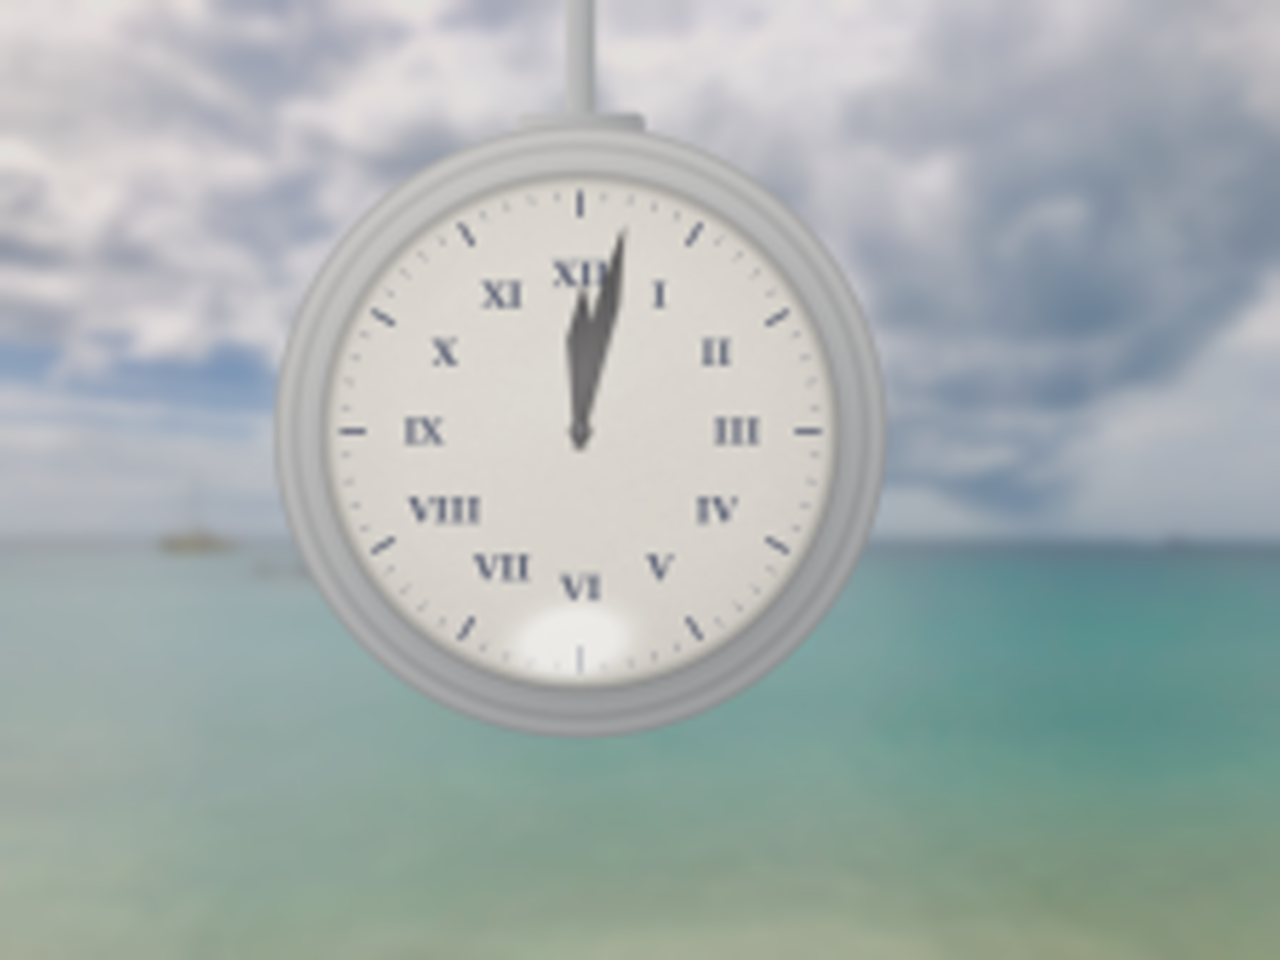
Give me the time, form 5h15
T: 12h02
